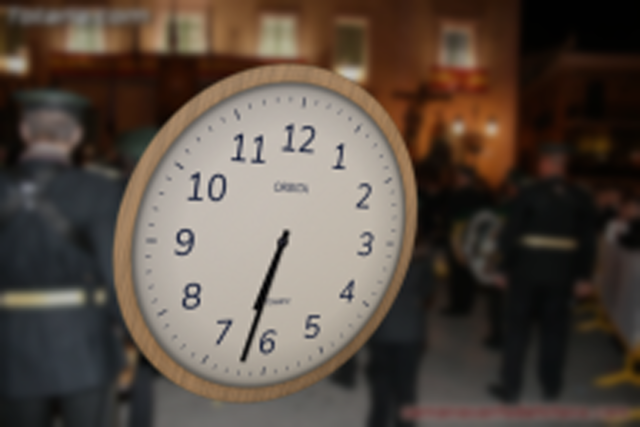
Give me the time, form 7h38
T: 6h32
